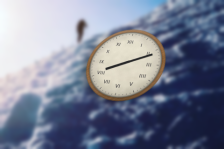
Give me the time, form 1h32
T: 8h11
